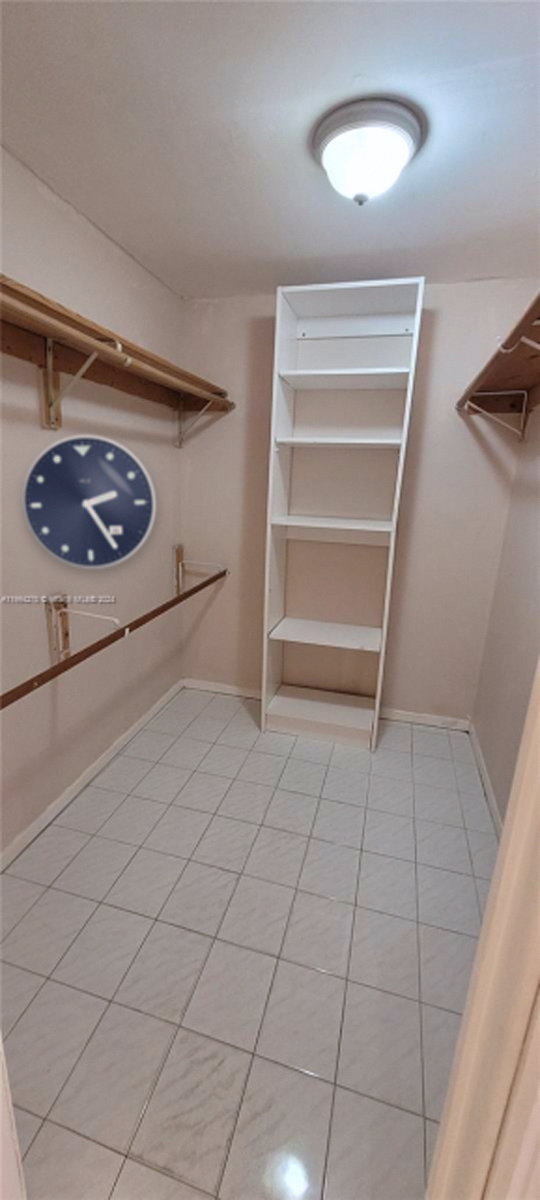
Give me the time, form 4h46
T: 2h25
